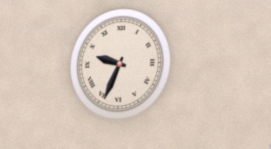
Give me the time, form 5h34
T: 9h34
